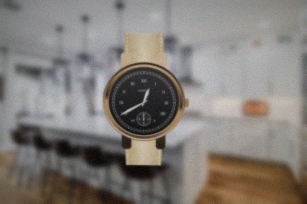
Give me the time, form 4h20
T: 12h40
